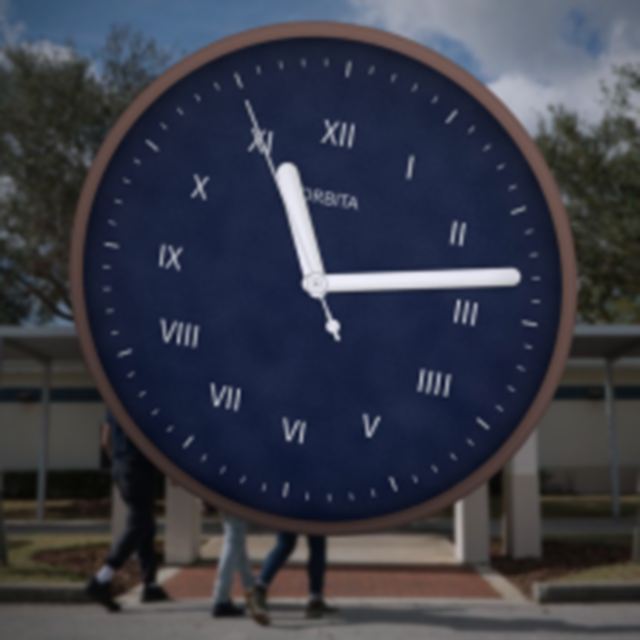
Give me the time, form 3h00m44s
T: 11h12m55s
